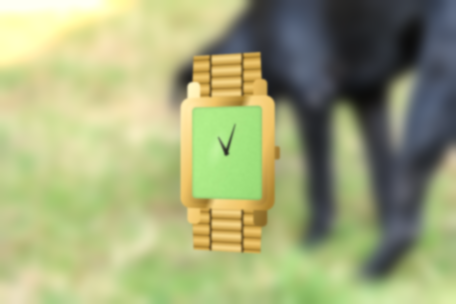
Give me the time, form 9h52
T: 11h03
